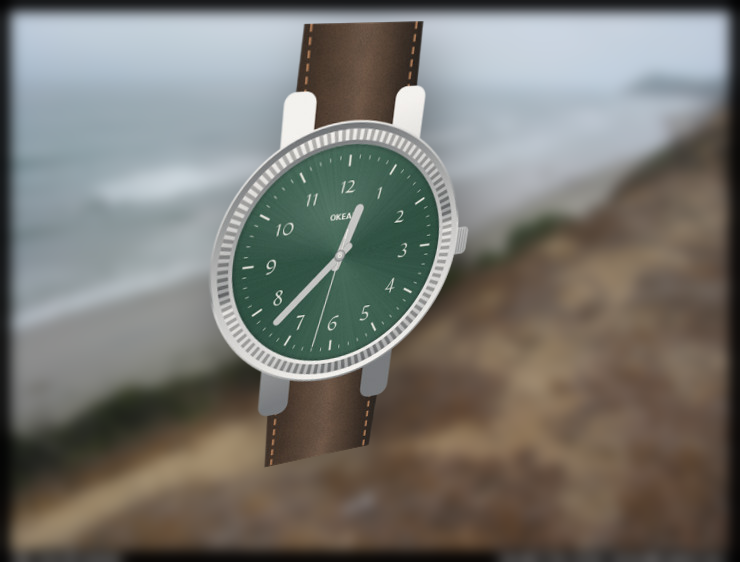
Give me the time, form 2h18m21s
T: 12h37m32s
